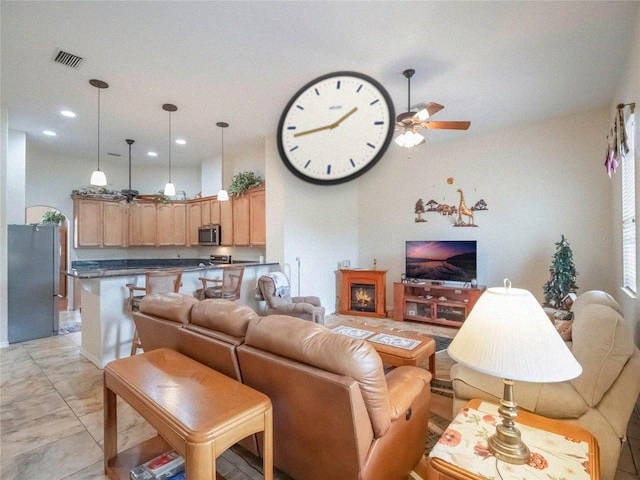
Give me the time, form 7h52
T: 1h43
